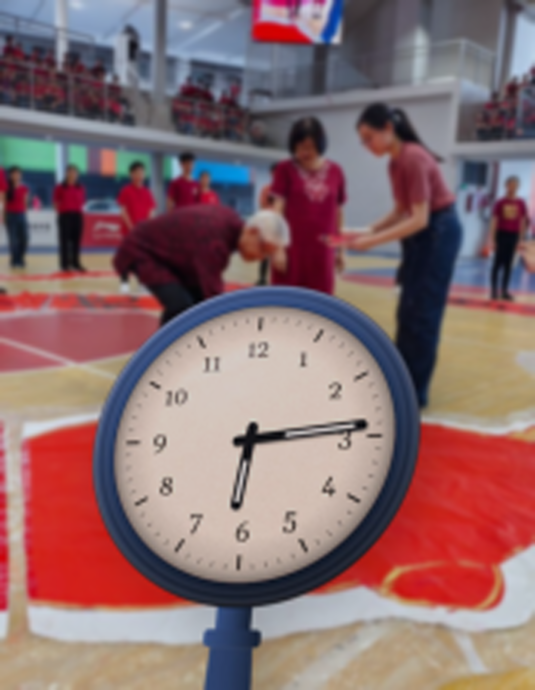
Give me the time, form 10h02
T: 6h14
